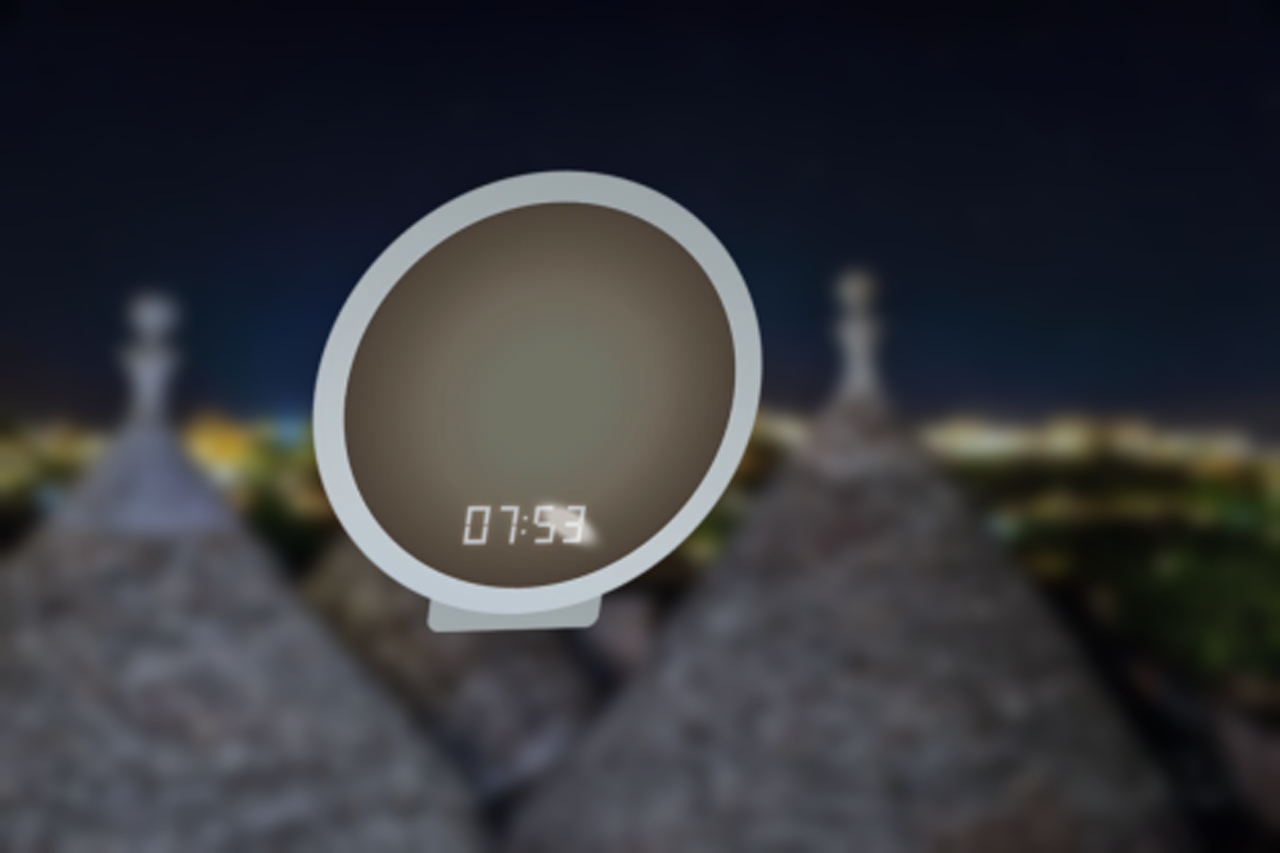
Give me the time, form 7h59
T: 7h53
